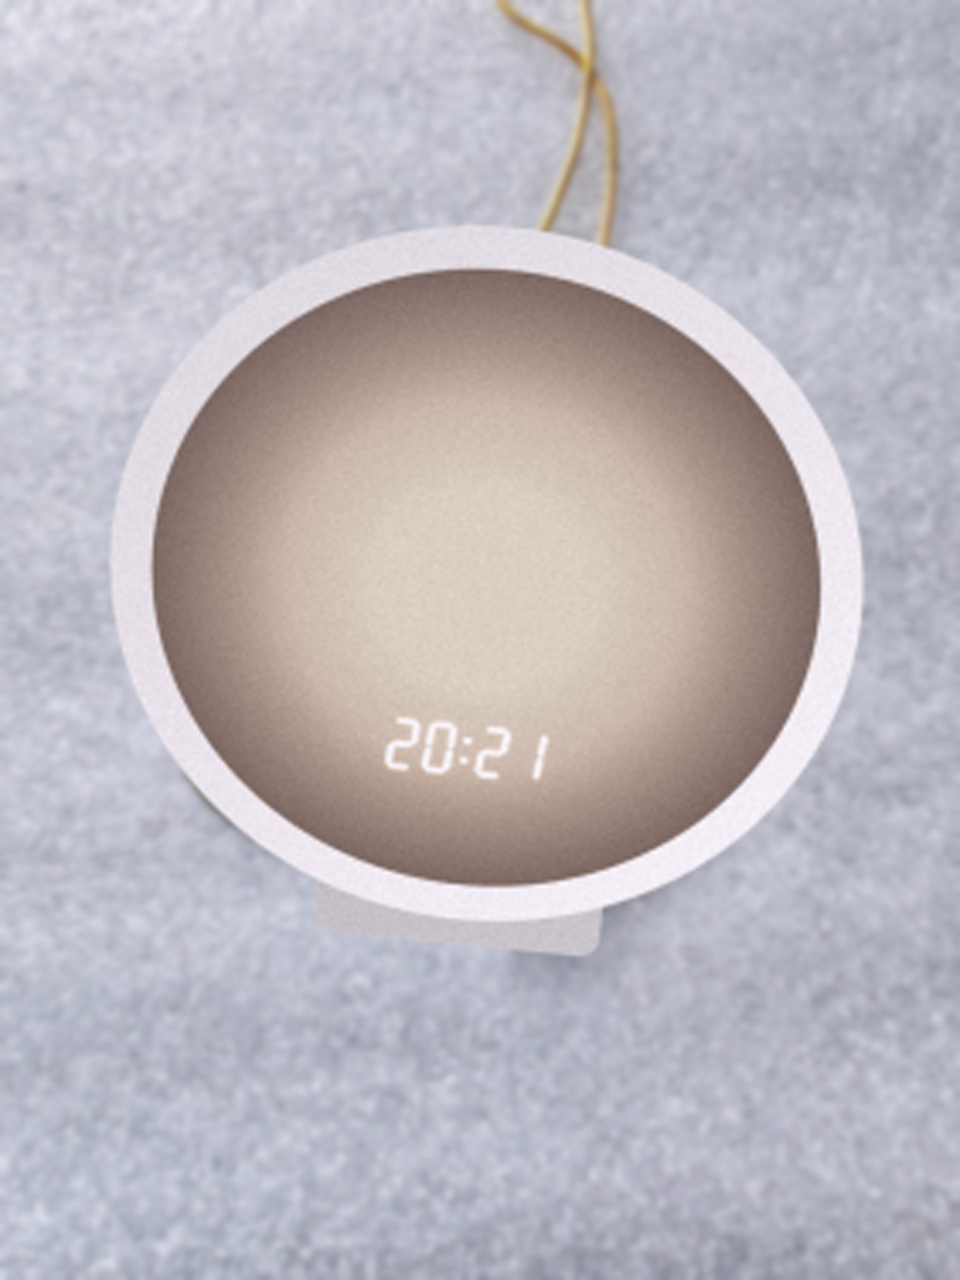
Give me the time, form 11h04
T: 20h21
